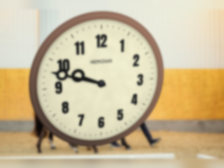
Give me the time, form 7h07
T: 9h48
